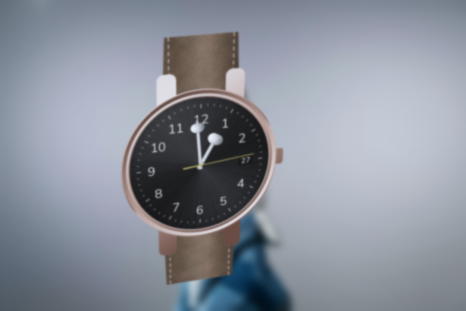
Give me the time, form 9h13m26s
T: 12h59m14s
